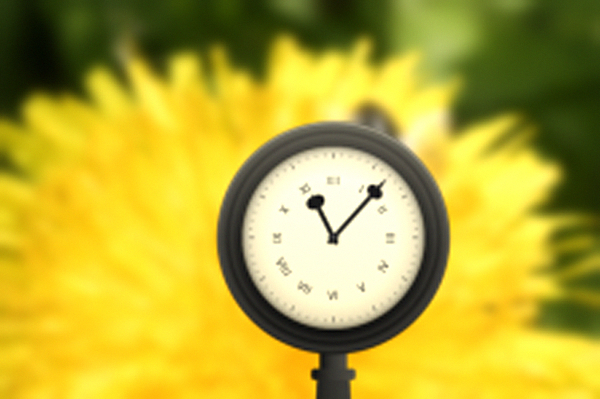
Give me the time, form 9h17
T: 11h07
